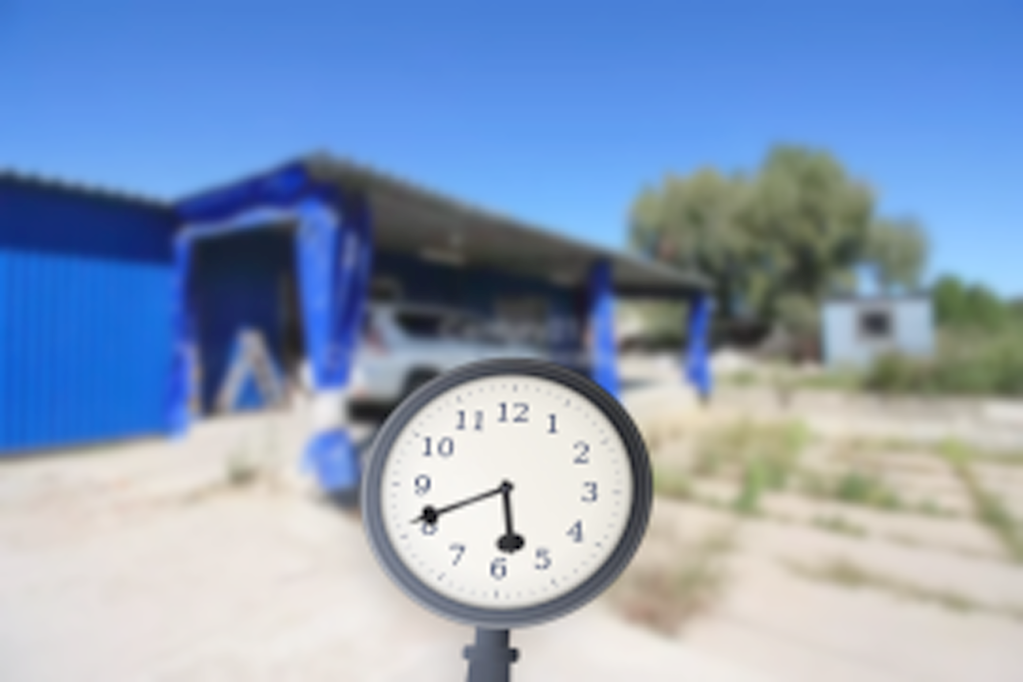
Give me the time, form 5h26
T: 5h41
